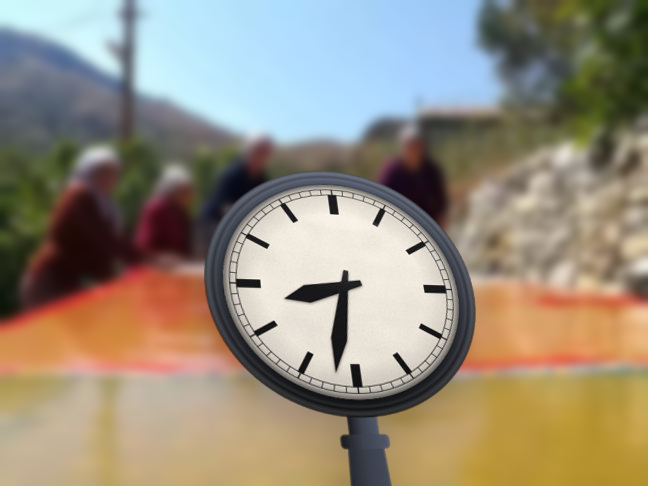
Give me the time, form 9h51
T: 8h32
